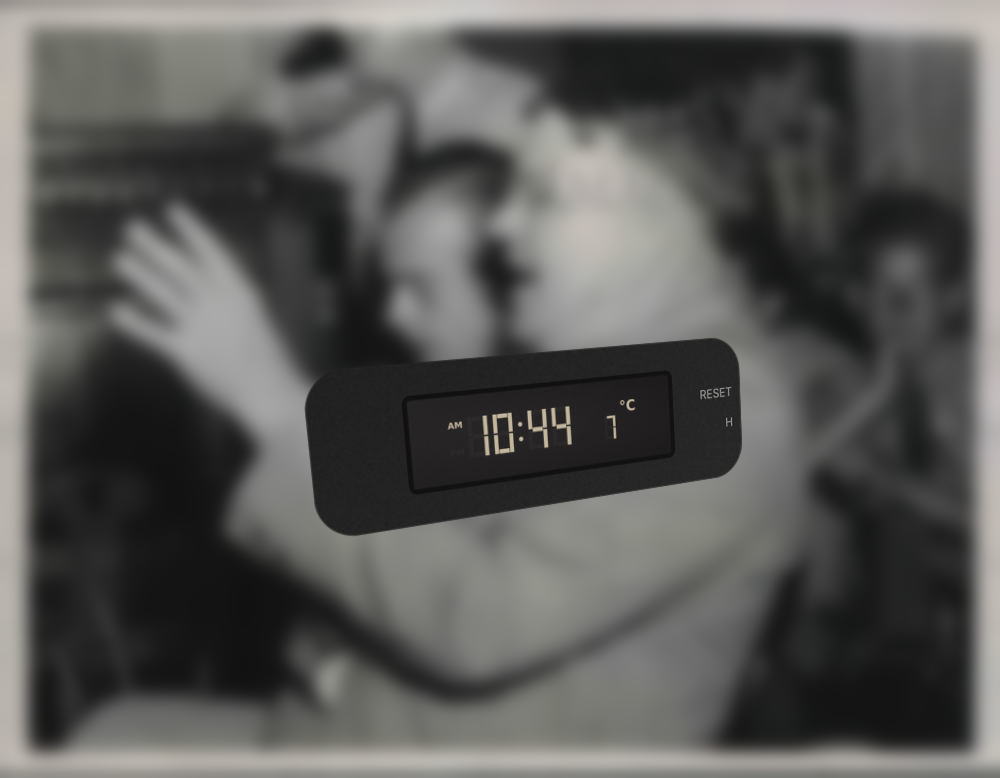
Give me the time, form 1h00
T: 10h44
